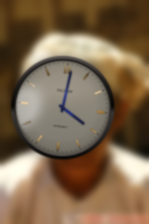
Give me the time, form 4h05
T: 4h01
